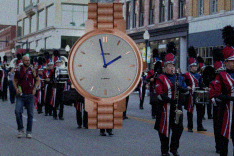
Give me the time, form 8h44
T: 1h58
